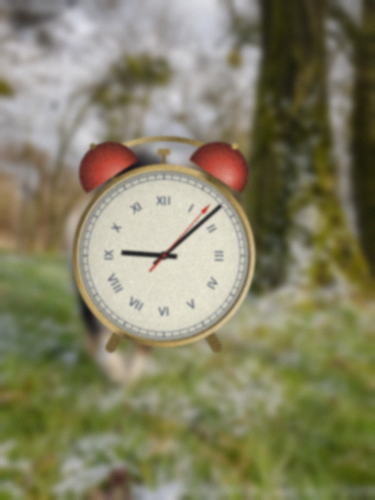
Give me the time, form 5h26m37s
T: 9h08m07s
